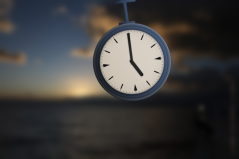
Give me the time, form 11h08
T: 5h00
